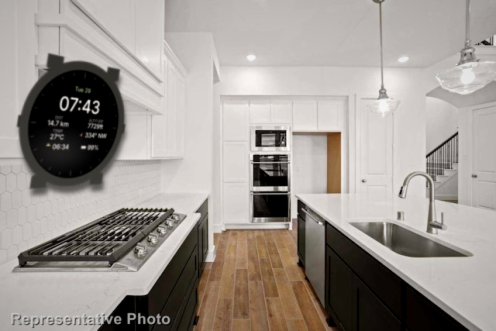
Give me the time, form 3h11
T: 7h43
